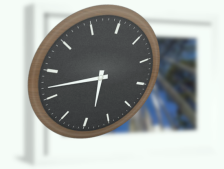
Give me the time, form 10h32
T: 5h42
